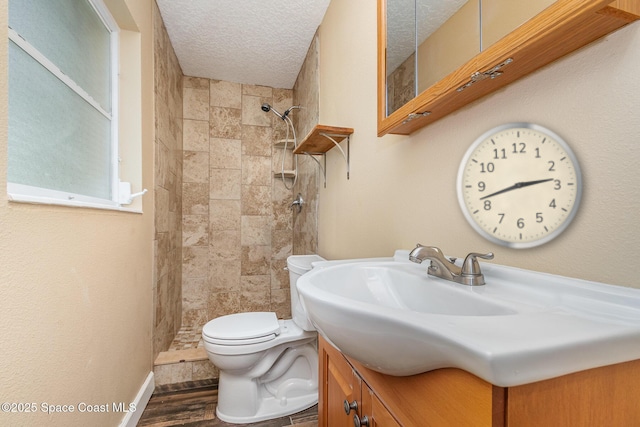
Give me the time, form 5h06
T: 2h42
